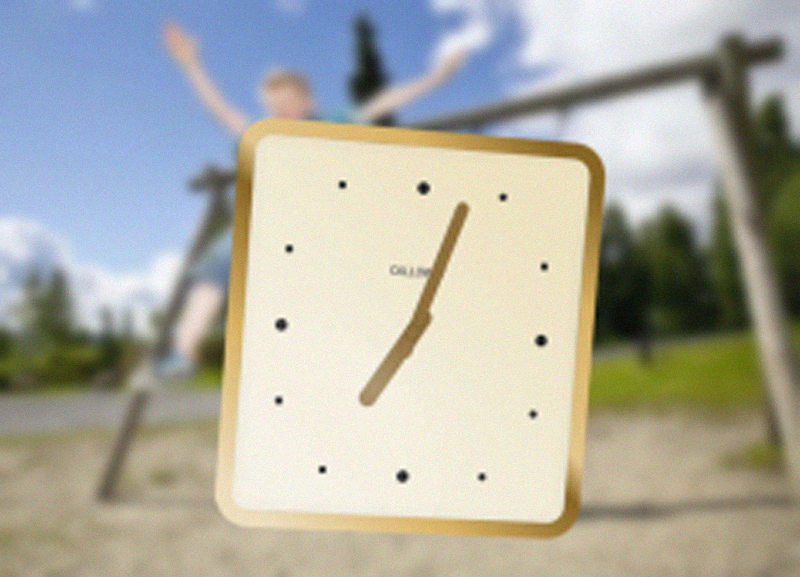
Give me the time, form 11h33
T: 7h03
